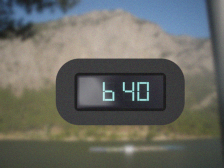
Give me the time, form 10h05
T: 6h40
